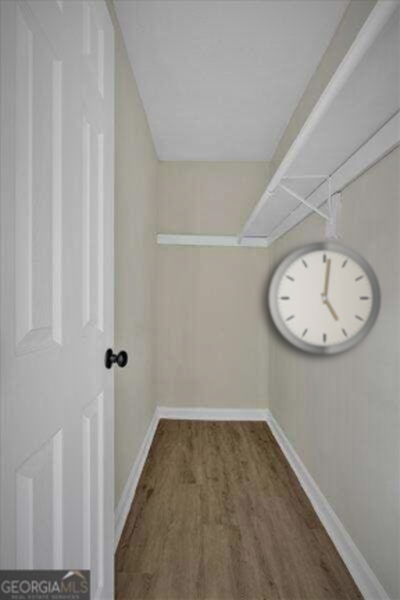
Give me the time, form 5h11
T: 5h01
